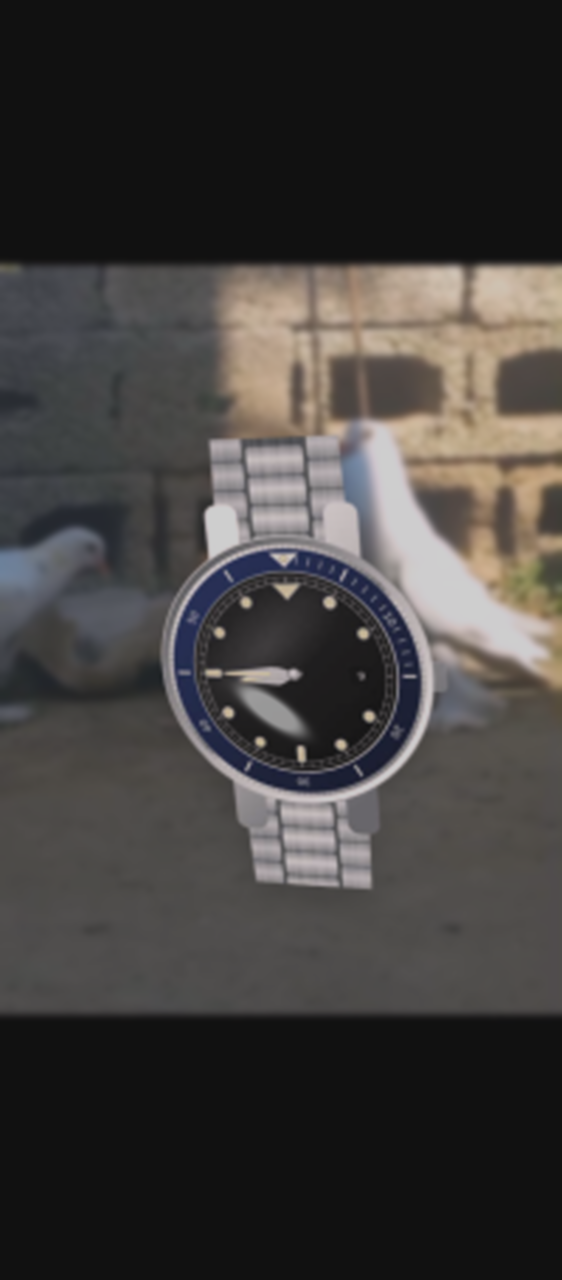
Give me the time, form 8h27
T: 8h45
